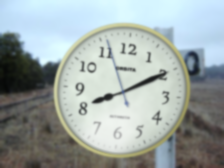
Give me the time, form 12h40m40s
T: 8h09m56s
